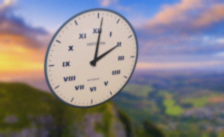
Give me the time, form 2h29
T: 2h01
